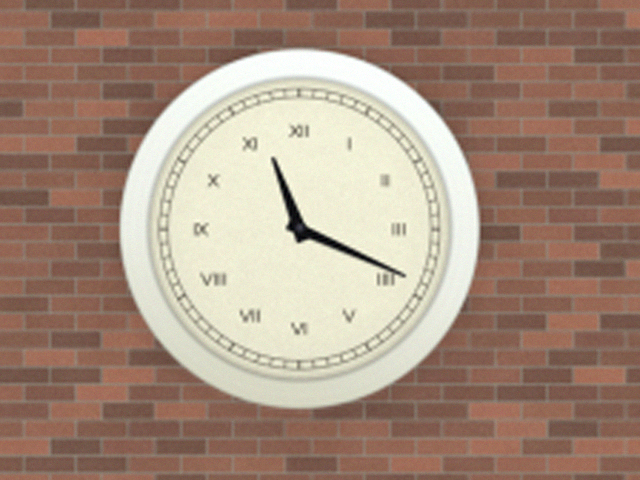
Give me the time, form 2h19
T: 11h19
